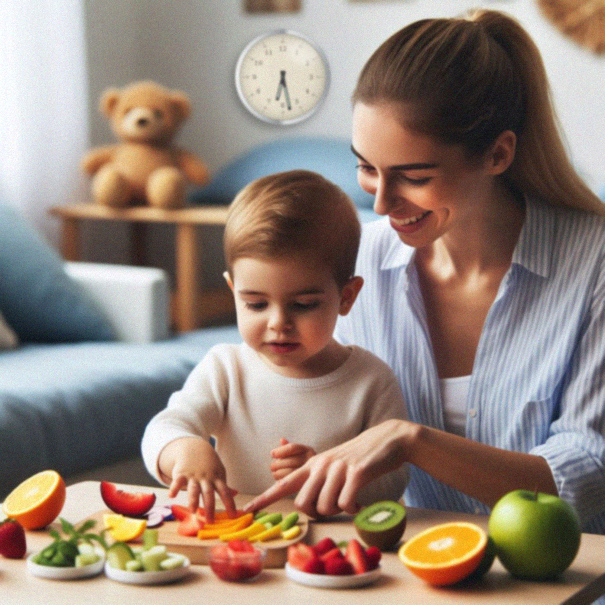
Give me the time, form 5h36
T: 6h28
